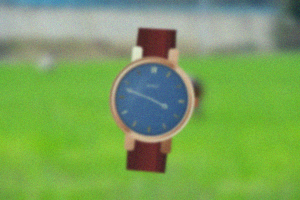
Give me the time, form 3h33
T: 3h48
